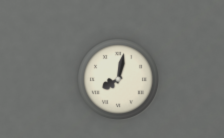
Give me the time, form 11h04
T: 8h02
